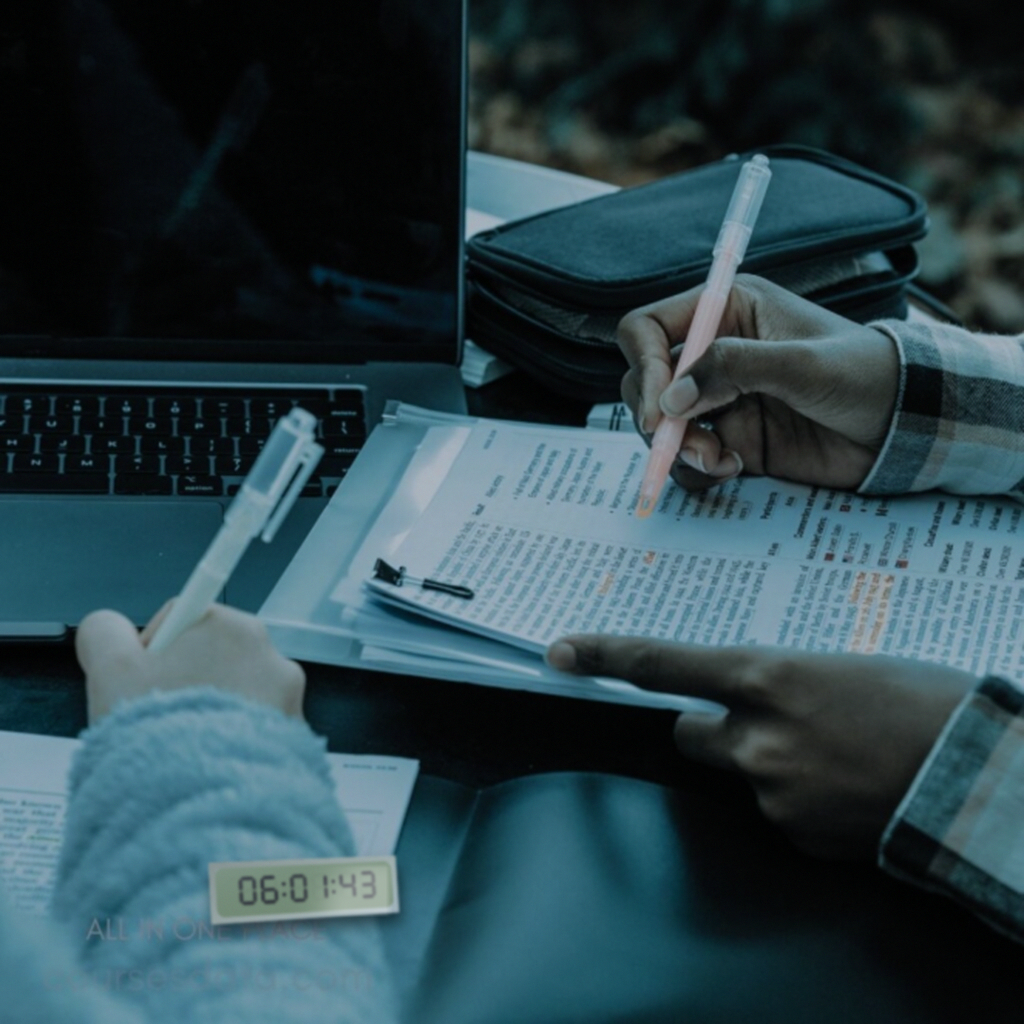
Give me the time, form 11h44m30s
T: 6h01m43s
